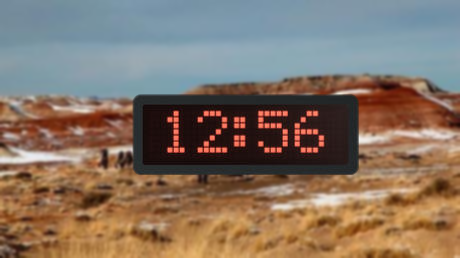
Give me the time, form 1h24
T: 12h56
